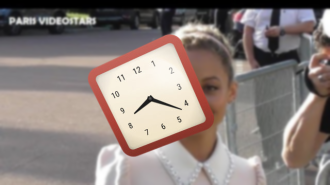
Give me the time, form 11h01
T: 8h22
